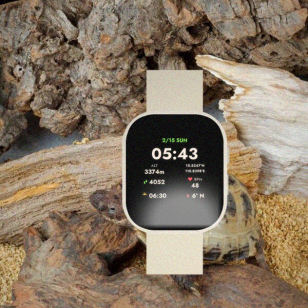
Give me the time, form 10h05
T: 5h43
